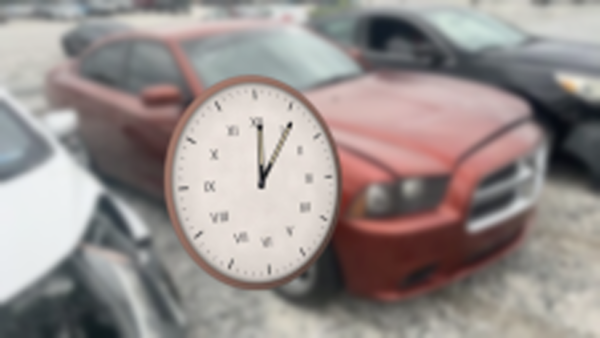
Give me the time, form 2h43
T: 12h06
